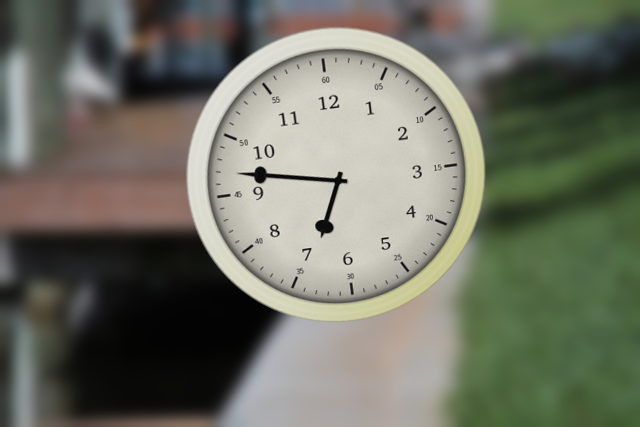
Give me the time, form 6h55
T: 6h47
